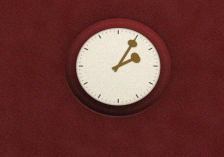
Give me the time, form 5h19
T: 2h05
